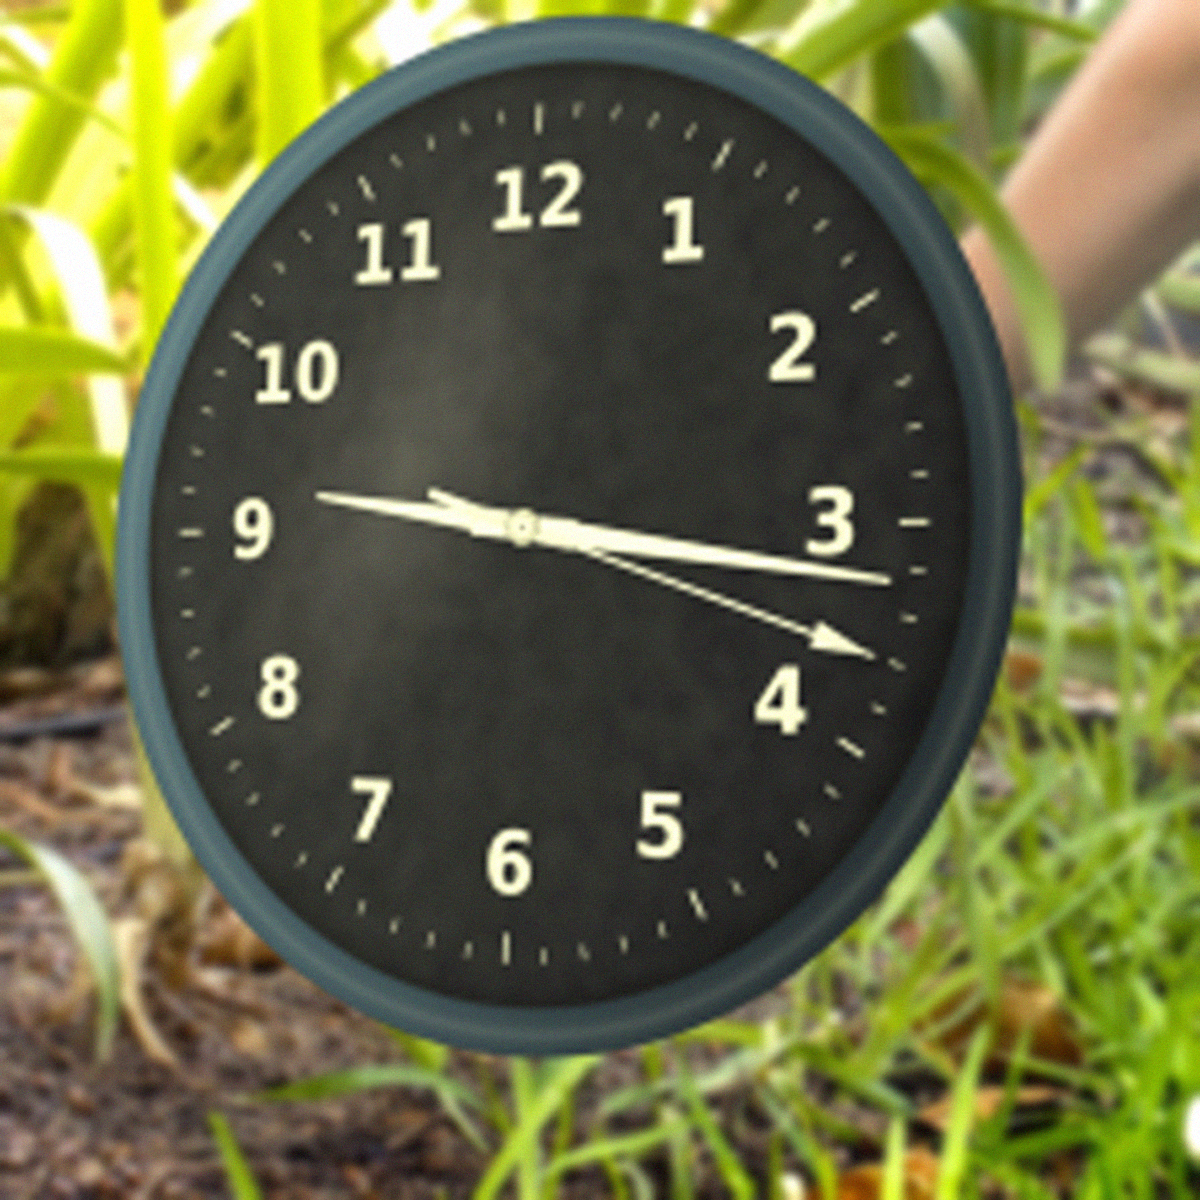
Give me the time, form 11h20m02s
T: 9h16m18s
